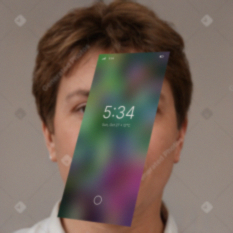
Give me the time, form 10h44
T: 5h34
